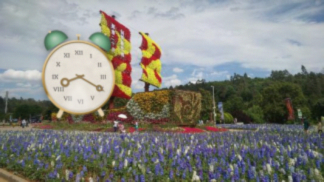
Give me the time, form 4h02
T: 8h20
